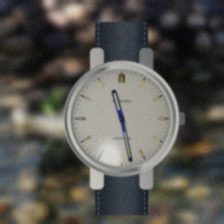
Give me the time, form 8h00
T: 11h28
